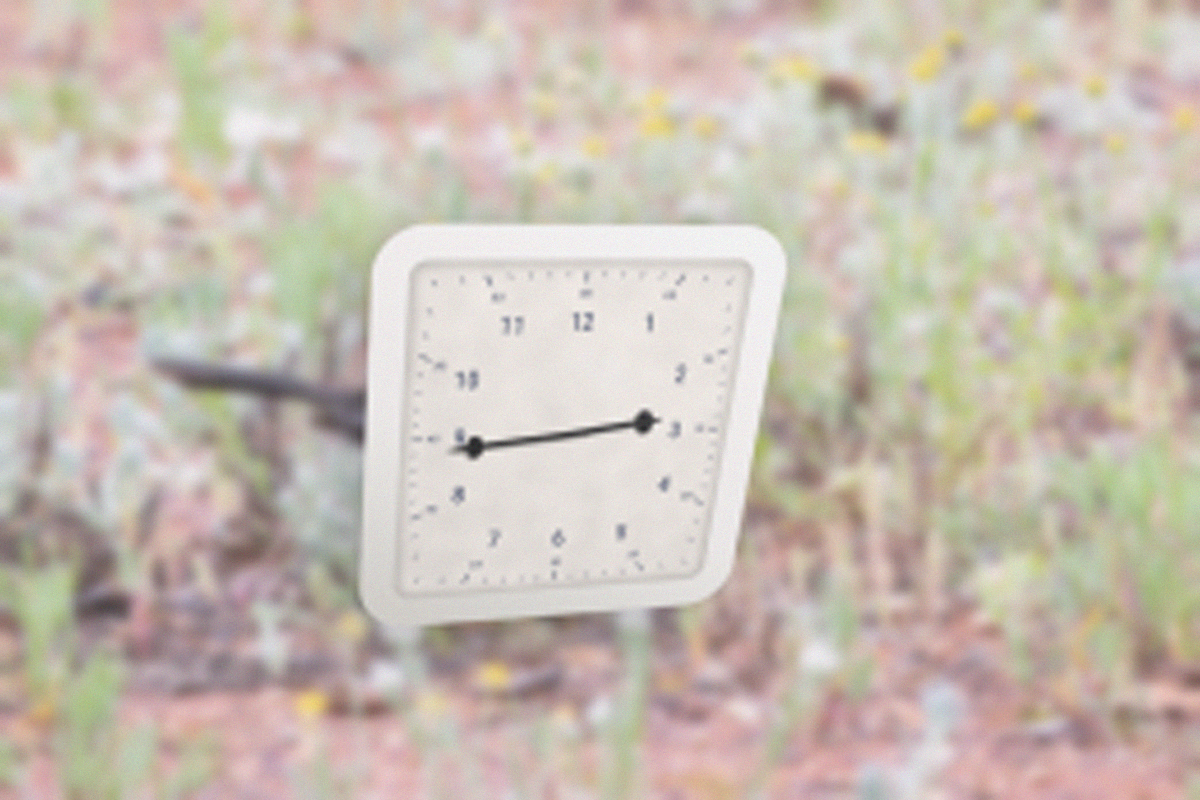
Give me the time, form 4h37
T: 2h44
